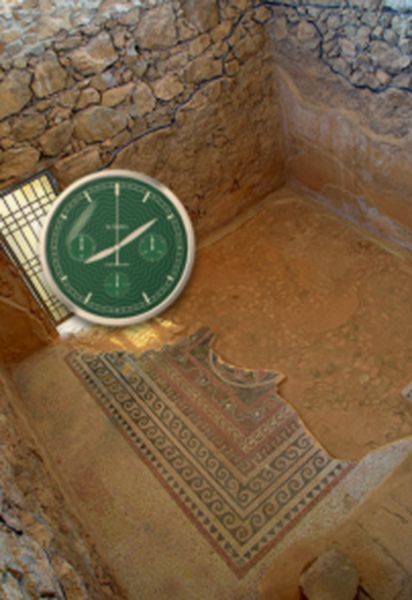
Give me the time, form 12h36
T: 8h09
